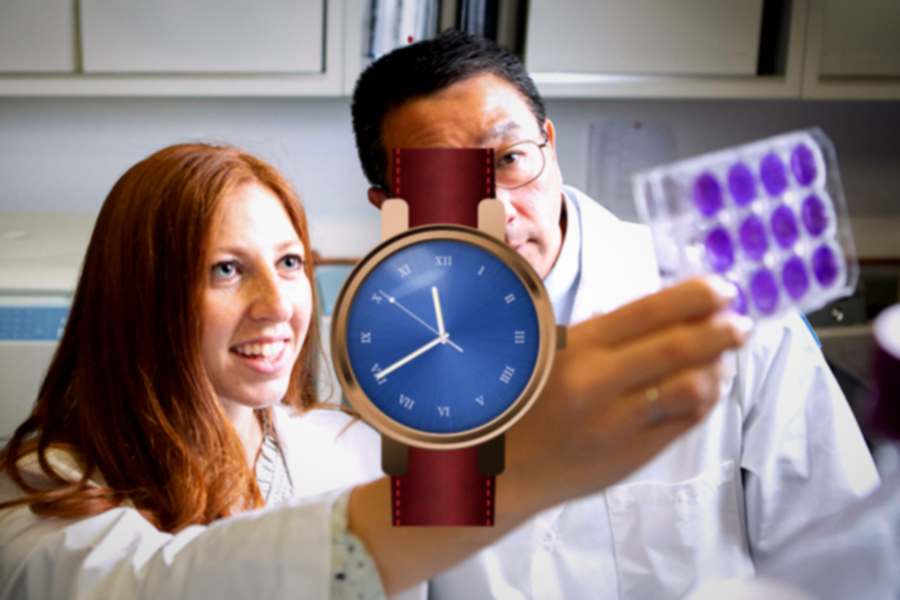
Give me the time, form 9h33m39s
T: 11h39m51s
